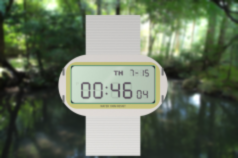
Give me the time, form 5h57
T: 0h46
